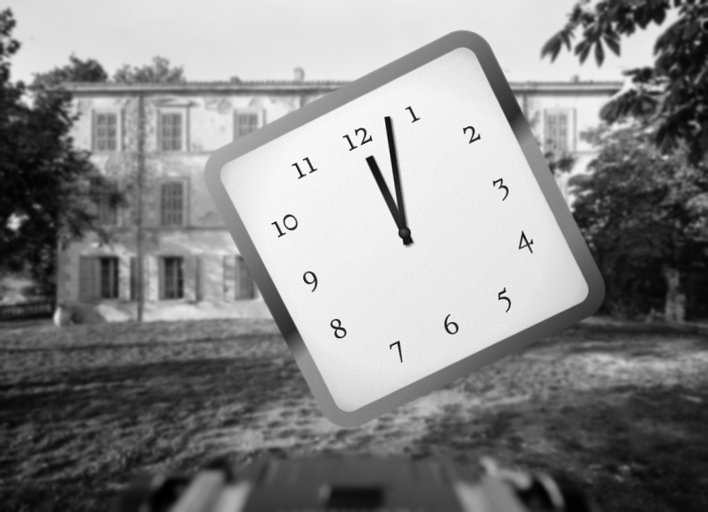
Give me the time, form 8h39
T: 12h03
